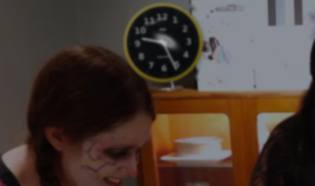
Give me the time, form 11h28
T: 9h26
